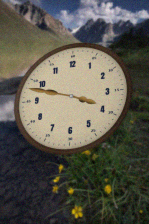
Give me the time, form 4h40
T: 3h48
